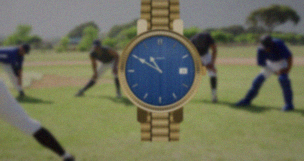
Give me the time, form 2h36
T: 10h50
